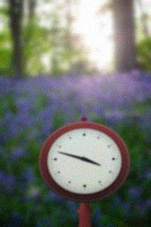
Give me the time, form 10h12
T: 3h48
